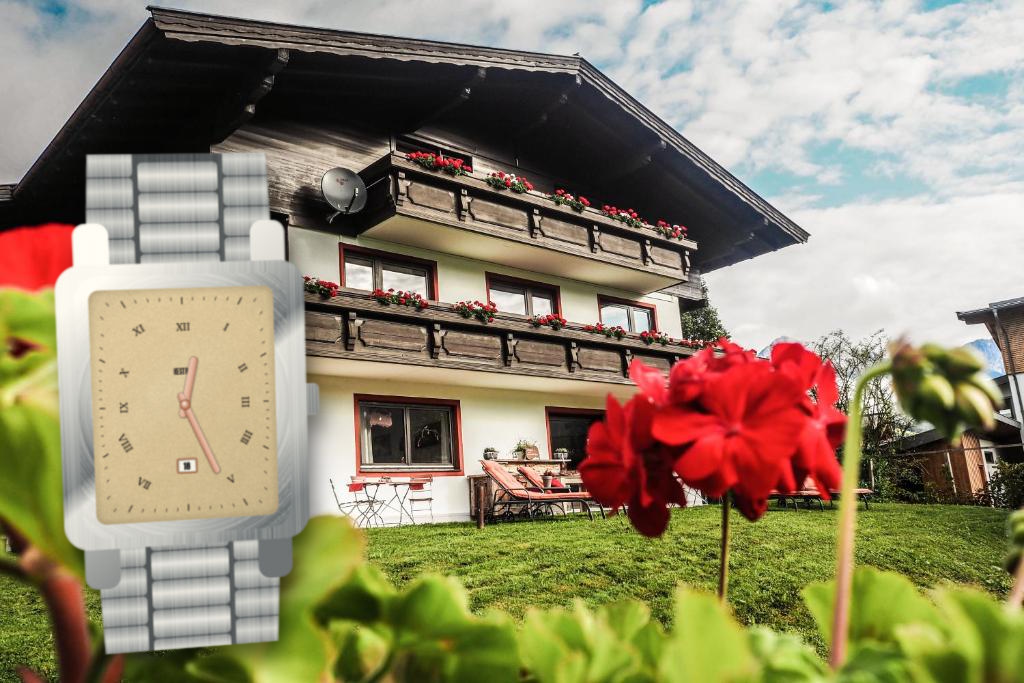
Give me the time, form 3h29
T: 12h26
